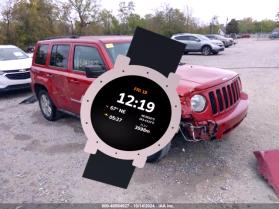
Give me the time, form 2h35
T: 12h19
